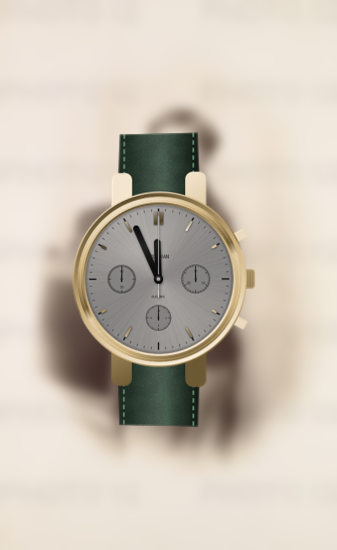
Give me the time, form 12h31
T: 11h56
